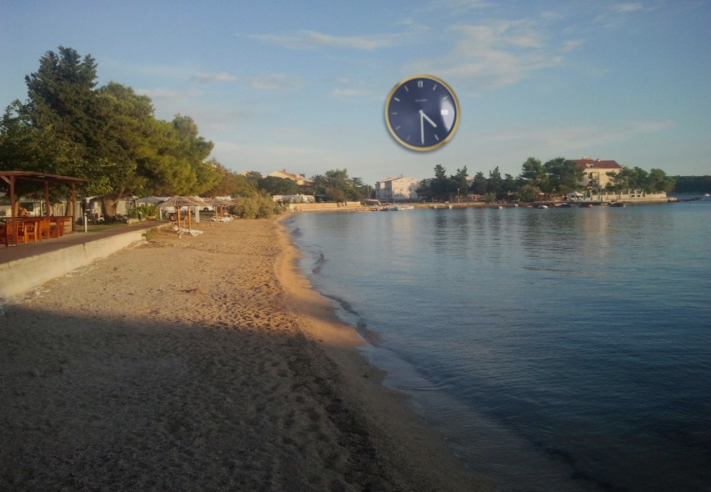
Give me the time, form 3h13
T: 4h30
